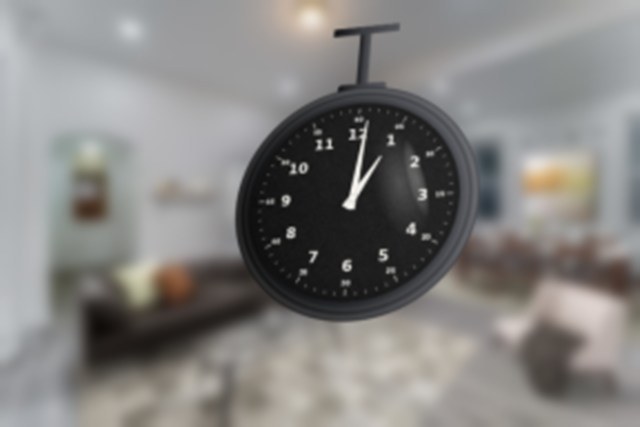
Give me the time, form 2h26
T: 1h01
